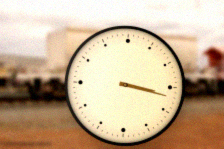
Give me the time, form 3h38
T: 3h17
